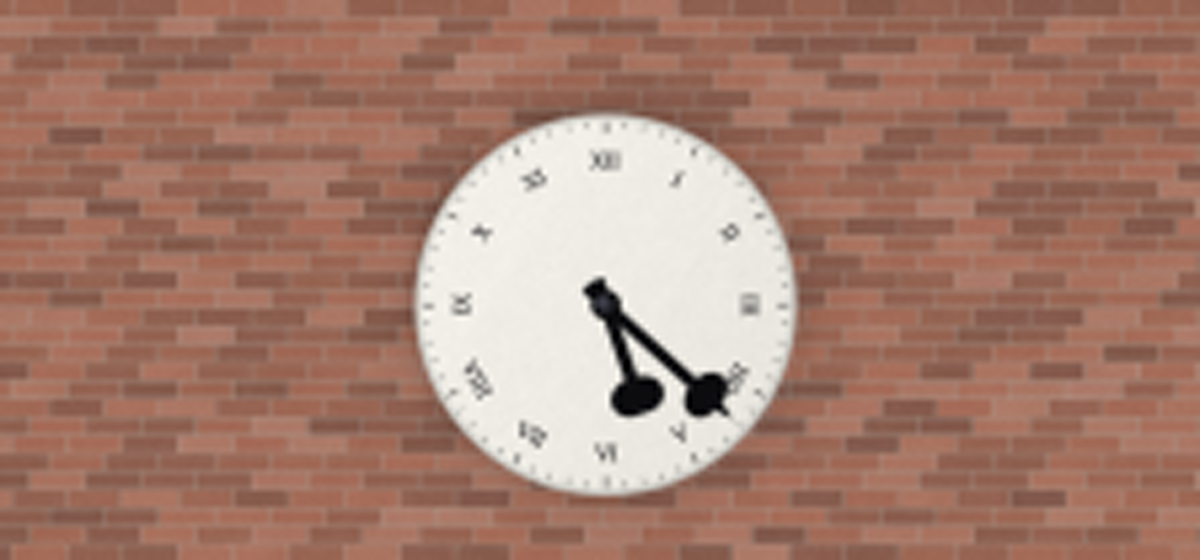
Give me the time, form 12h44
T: 5h22
